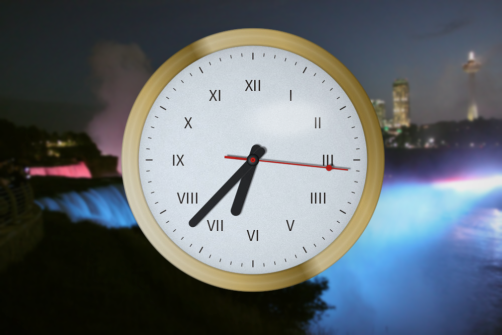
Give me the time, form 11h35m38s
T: 6h37m16s
